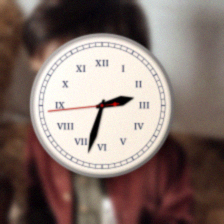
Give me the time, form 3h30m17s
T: 2h32m44s
